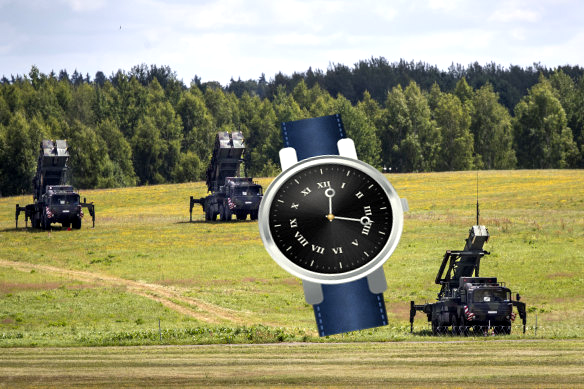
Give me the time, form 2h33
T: 12h18
